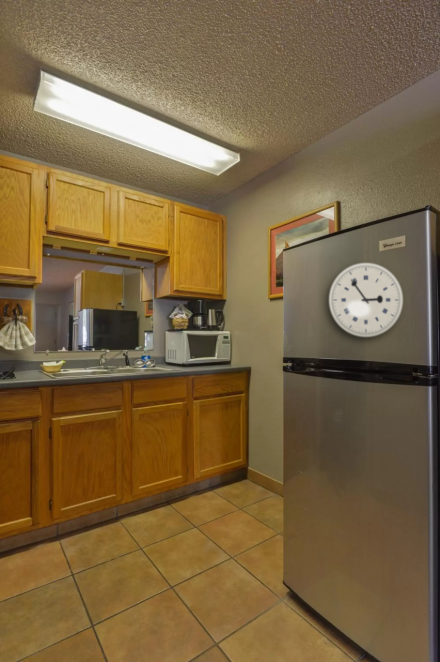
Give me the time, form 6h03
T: 2h54
